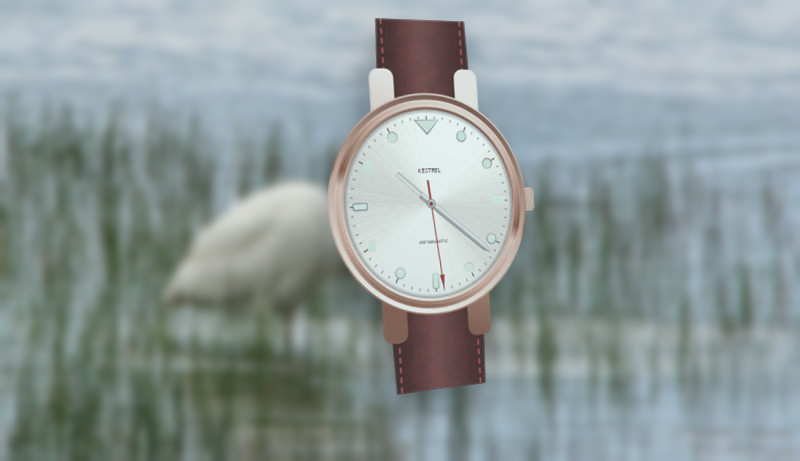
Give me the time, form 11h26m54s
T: 10h21m29s
